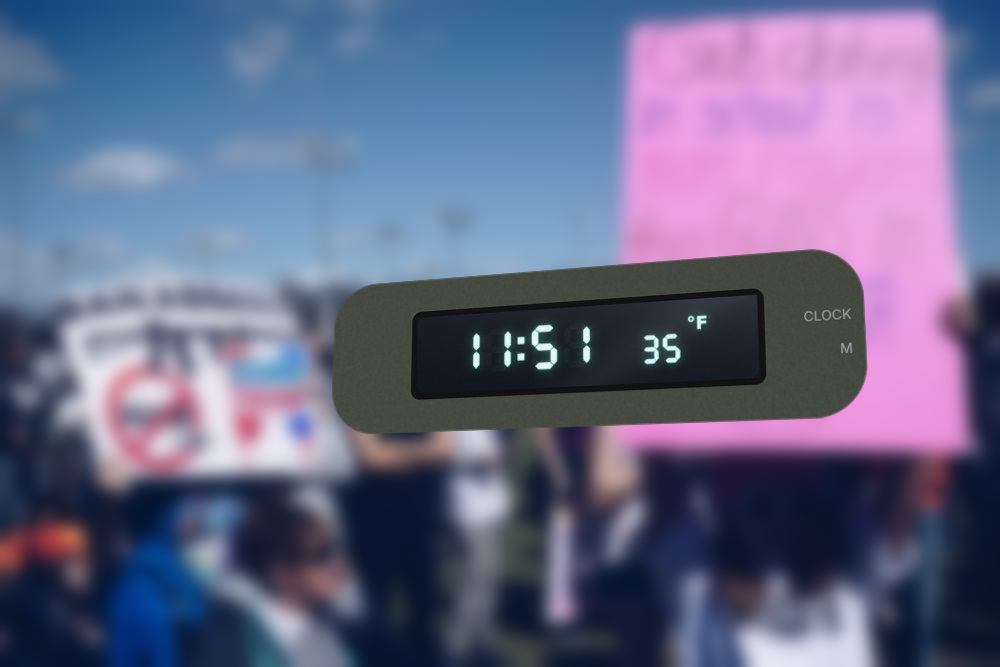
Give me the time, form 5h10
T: 11h51
